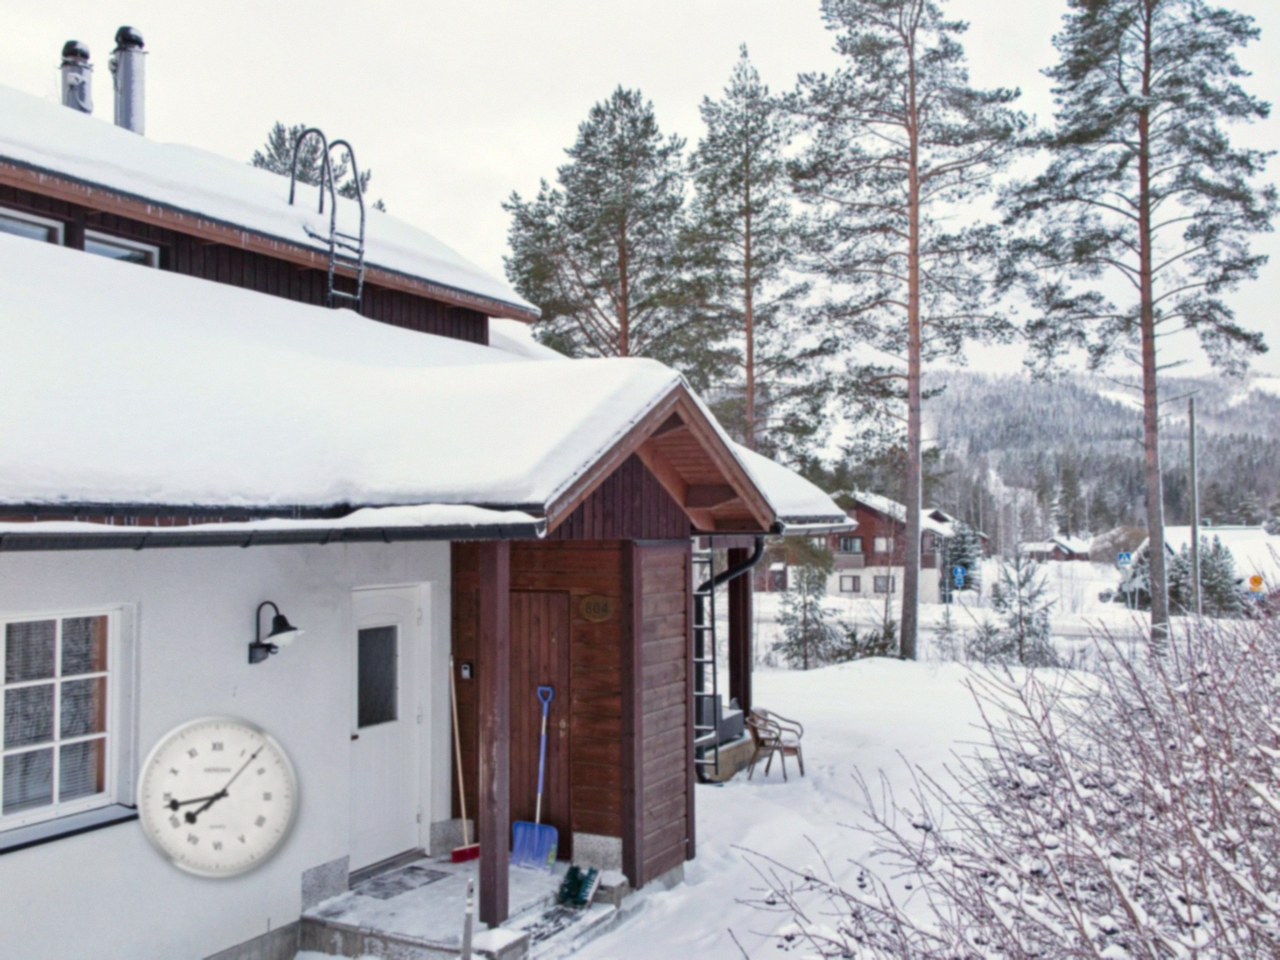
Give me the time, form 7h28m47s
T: 7h43m07s
